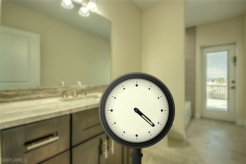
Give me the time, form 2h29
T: 4h22
